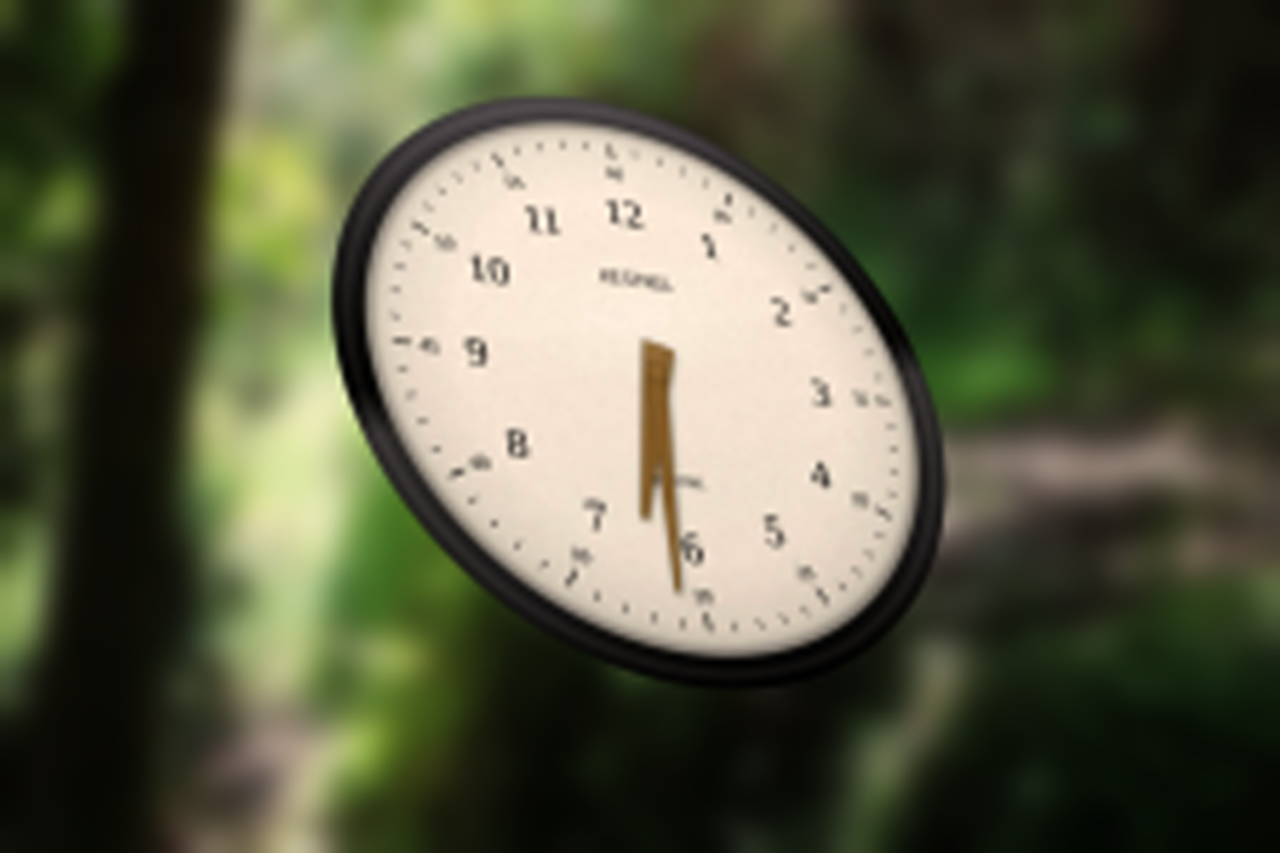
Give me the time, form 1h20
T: 6h31
